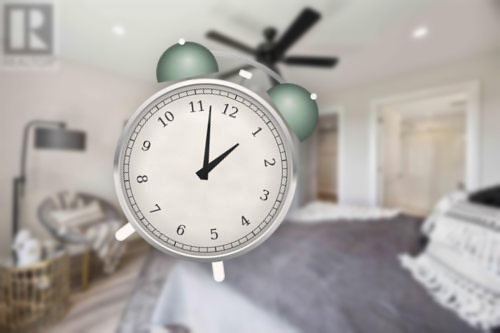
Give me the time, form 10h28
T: 12h57
